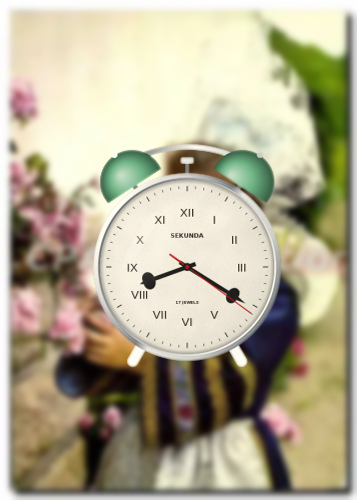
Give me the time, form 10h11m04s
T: 8h20m21s
